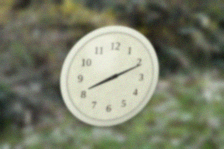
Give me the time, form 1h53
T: 8h11
